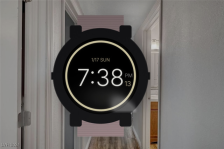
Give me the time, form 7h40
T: 7h38
